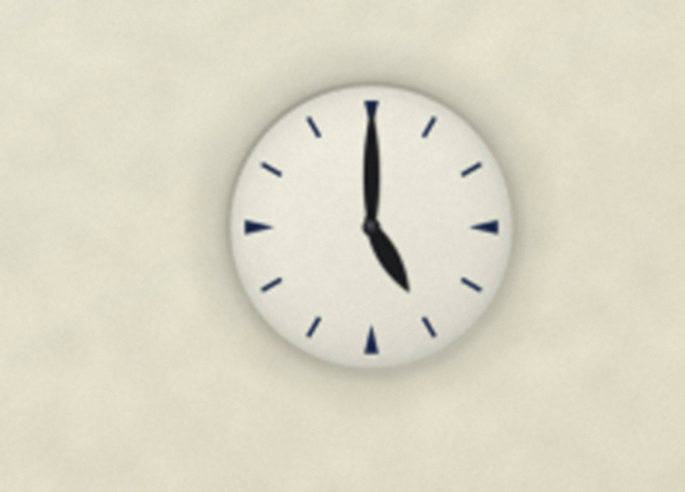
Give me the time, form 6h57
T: 5h00
